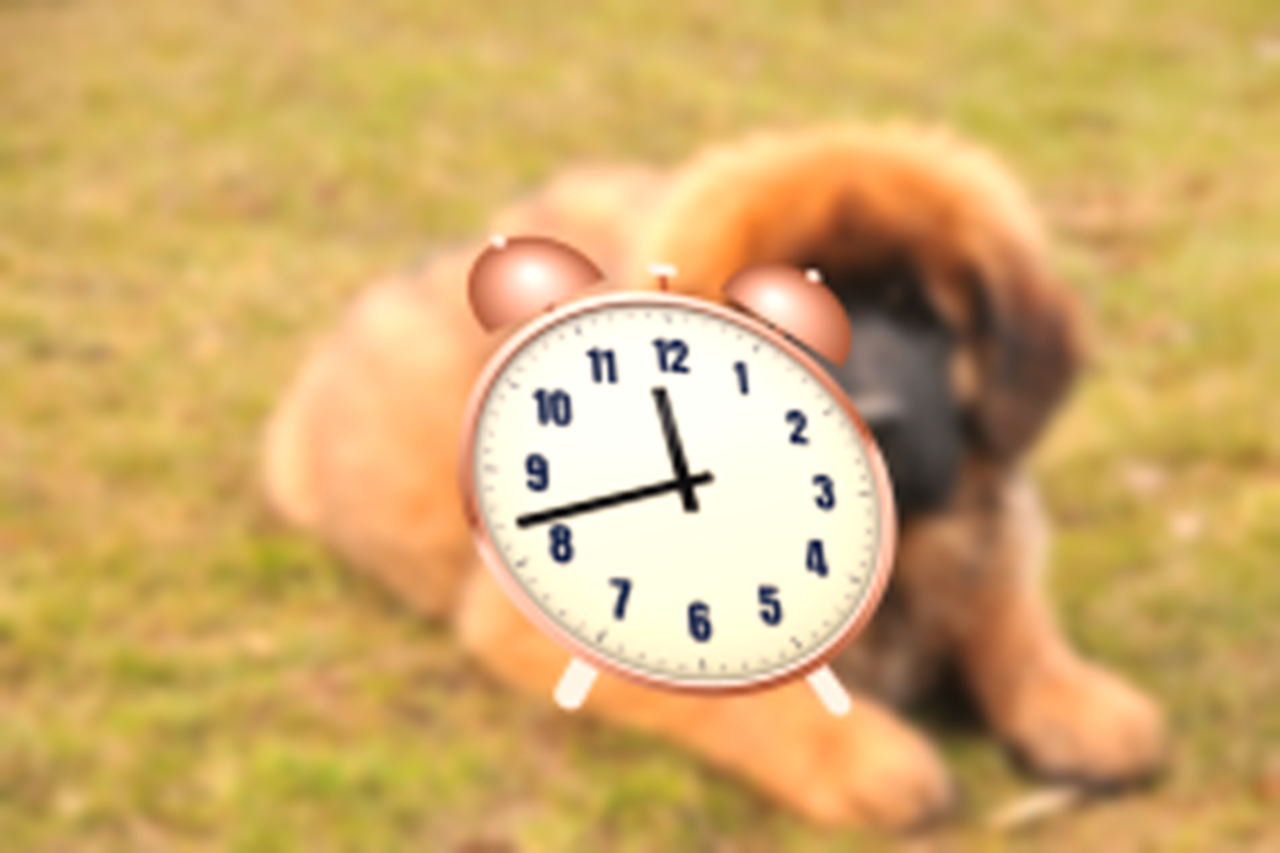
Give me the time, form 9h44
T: 11h42
